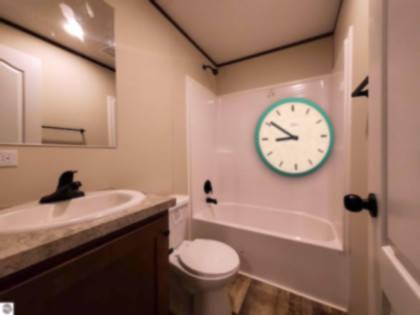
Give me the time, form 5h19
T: 8h51
